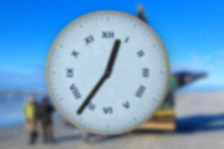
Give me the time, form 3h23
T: 12h36
